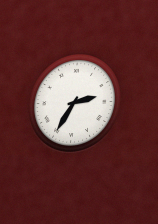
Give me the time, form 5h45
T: 2h35
